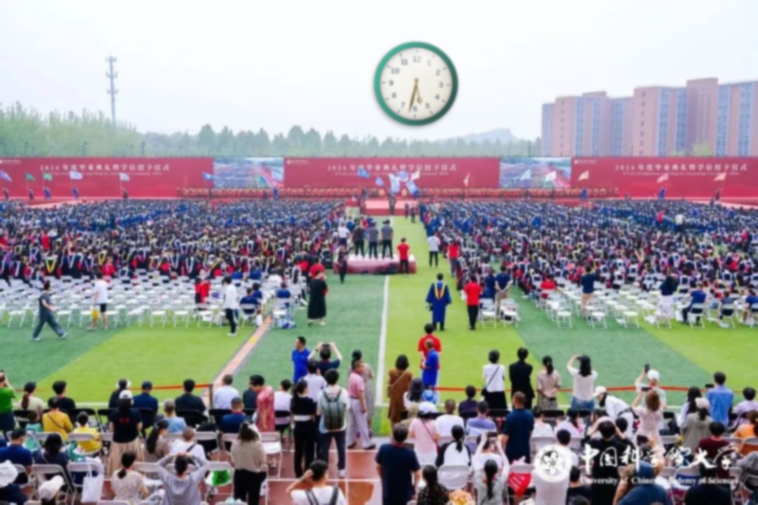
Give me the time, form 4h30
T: 5h32
